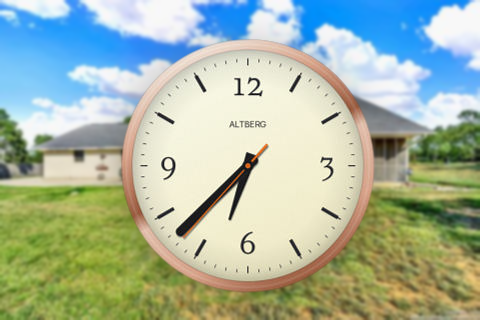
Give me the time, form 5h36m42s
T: 6h37m37s
